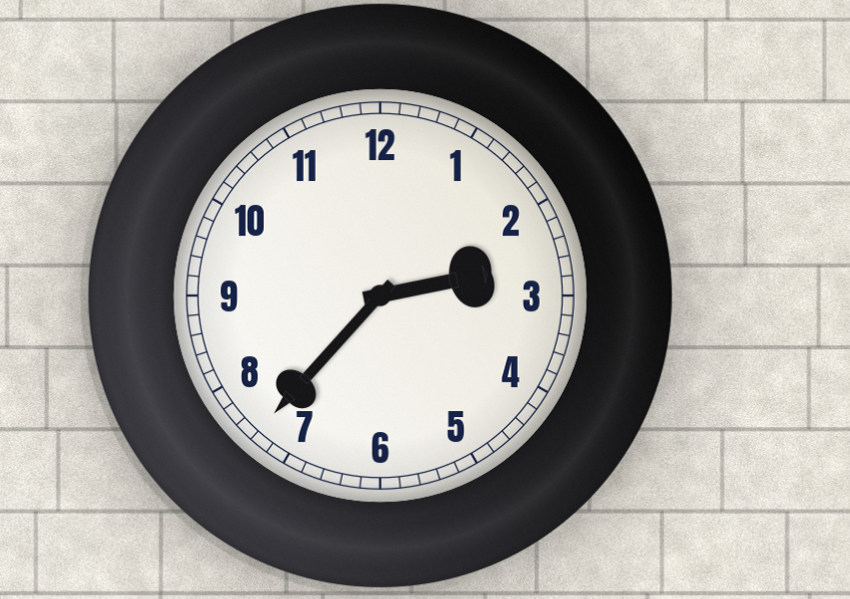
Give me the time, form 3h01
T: 2h37
